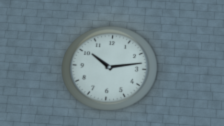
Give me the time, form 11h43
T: 10h13
